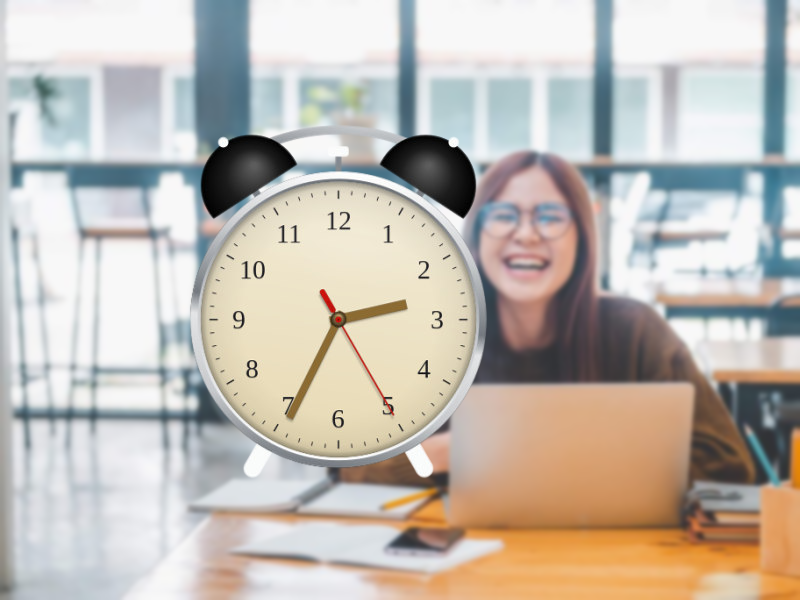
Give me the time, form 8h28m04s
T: 2h34m25s
